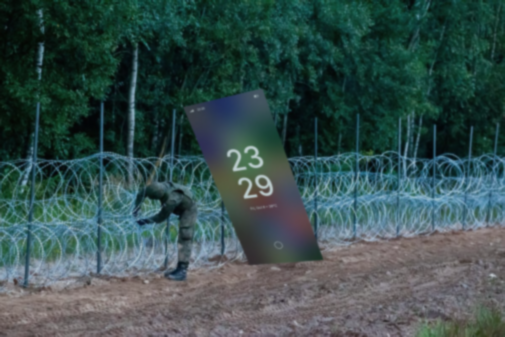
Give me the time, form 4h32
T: 23h29
